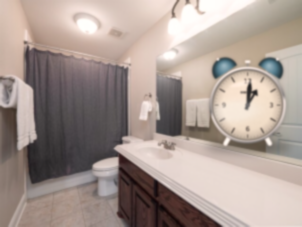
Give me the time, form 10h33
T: 1h01
